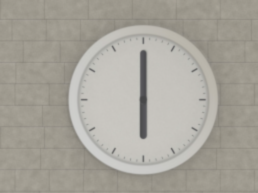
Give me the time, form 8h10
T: 6h00
